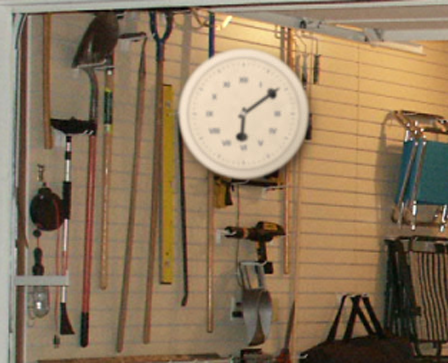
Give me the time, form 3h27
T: 6h09
